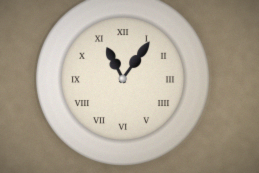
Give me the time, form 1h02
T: 11h06
